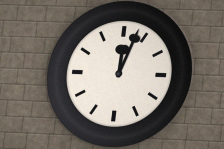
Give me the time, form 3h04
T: 12h03
